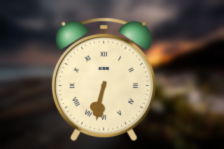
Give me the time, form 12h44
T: 6h32
